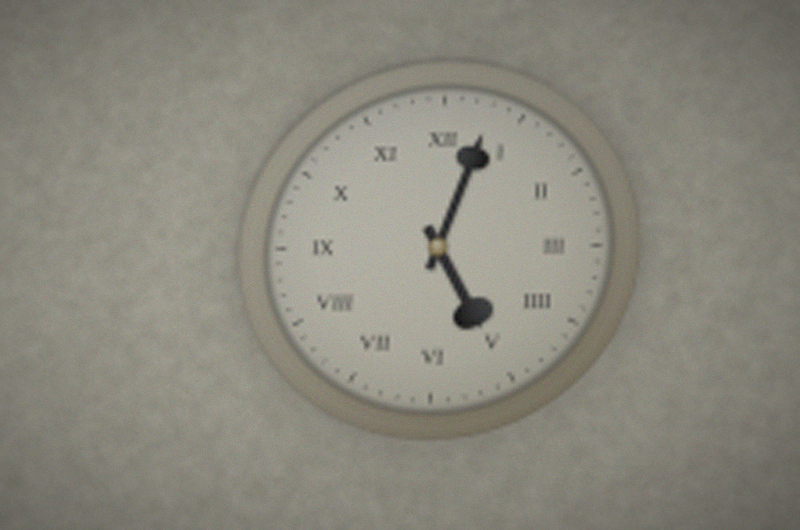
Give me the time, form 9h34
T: 5h03
